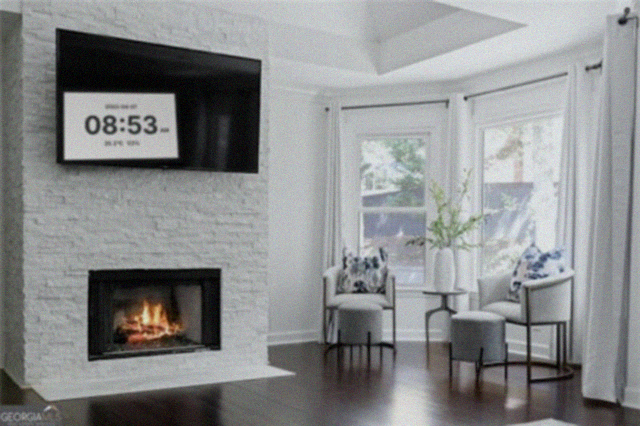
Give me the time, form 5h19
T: 8h53
